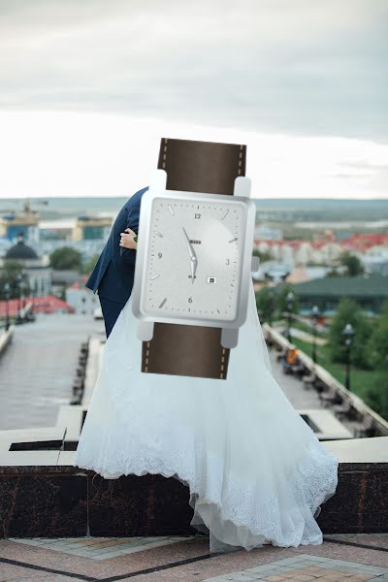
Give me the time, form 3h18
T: 5h56
